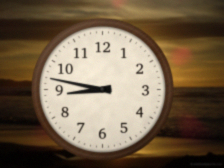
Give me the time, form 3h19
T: 8h47
